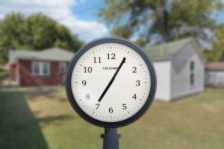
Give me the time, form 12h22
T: 7h05
